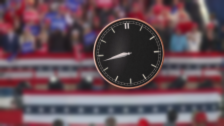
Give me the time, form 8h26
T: 8h43
